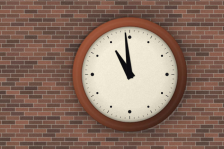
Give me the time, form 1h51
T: 10h59
